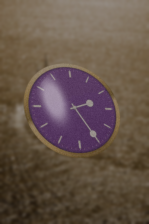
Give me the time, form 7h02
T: 2h25
